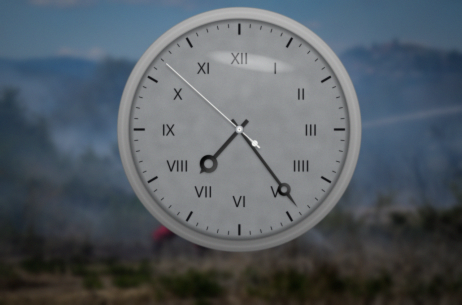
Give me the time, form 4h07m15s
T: 7h23m52s
